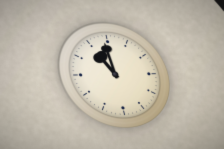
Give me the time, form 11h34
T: 10h59
